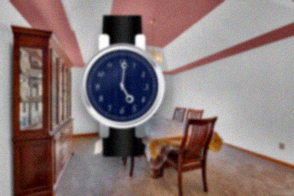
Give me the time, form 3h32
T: 5h01
